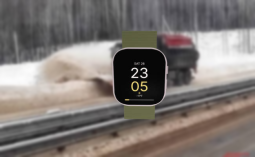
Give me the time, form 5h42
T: 23h05
